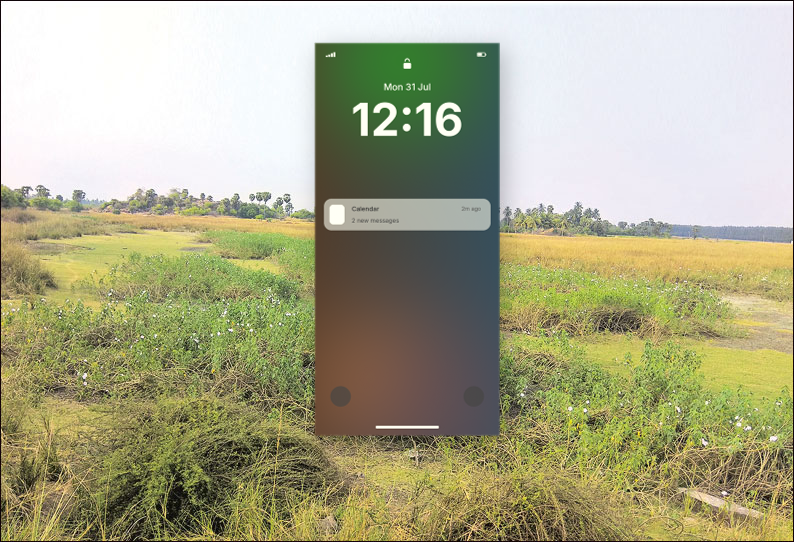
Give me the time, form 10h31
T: 12h16
